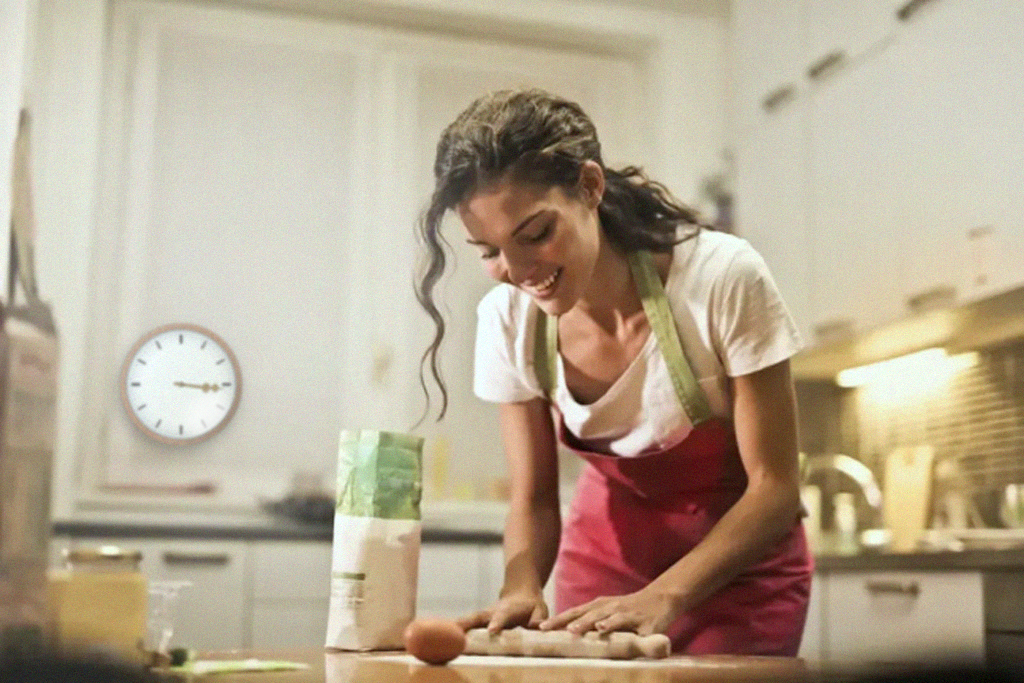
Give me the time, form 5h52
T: 3h16
